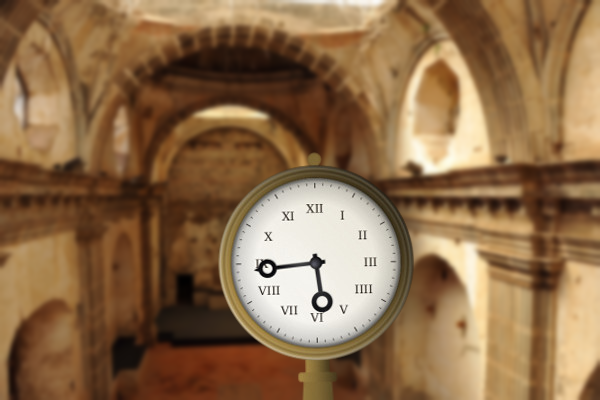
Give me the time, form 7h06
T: 5h44
